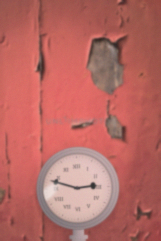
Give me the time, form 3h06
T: 2h48
